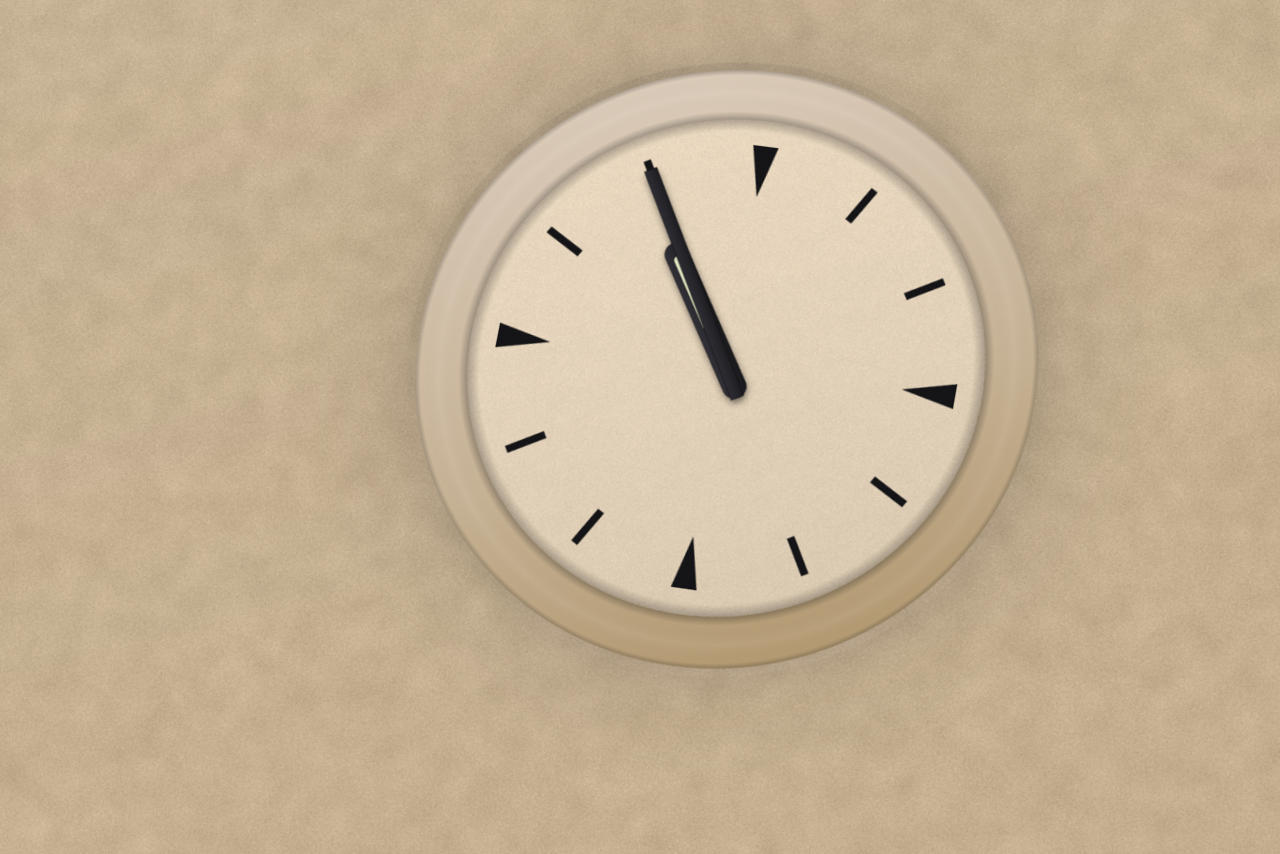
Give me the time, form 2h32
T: 10h55
